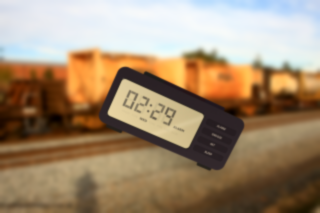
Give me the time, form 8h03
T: 2h29
